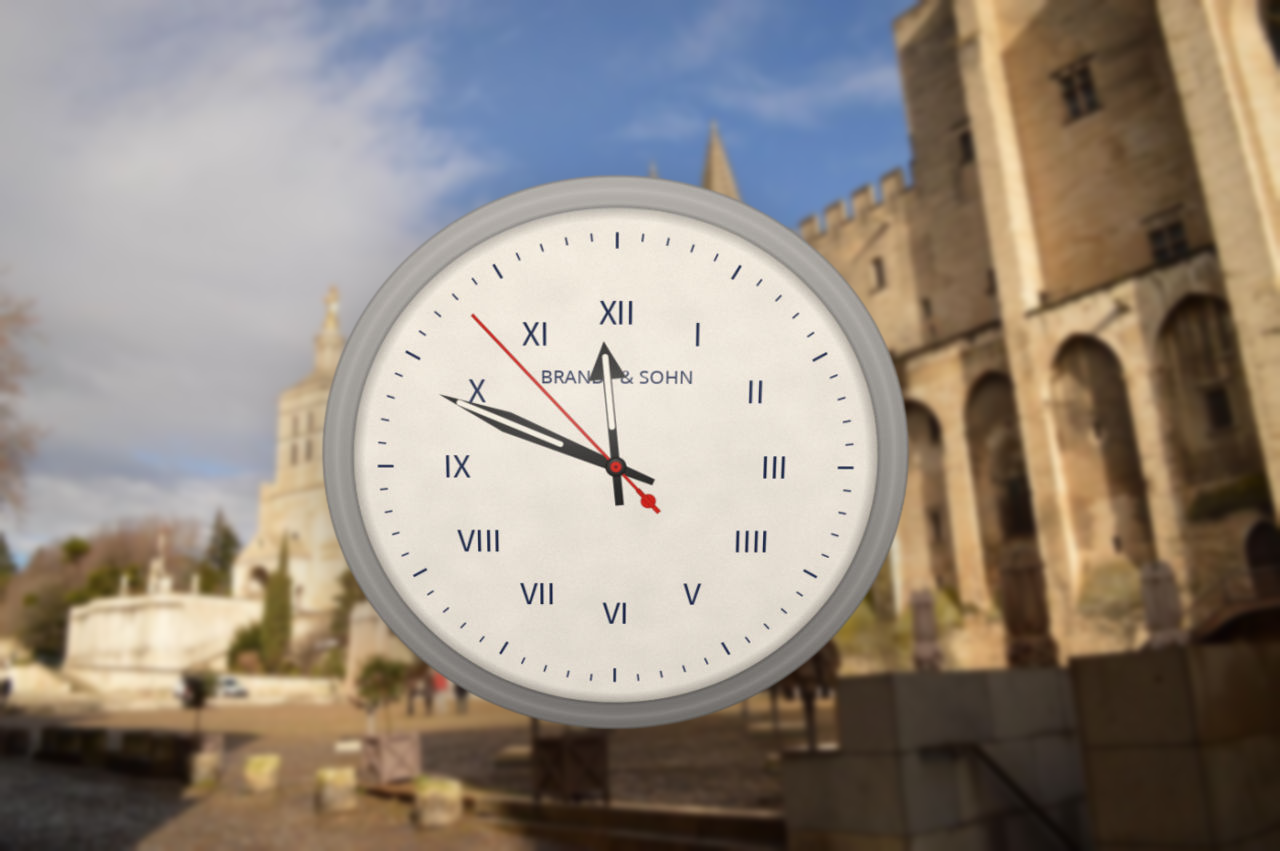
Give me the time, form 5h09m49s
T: 11h48m53s
